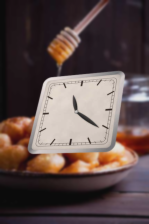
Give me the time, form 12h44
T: 11h21
